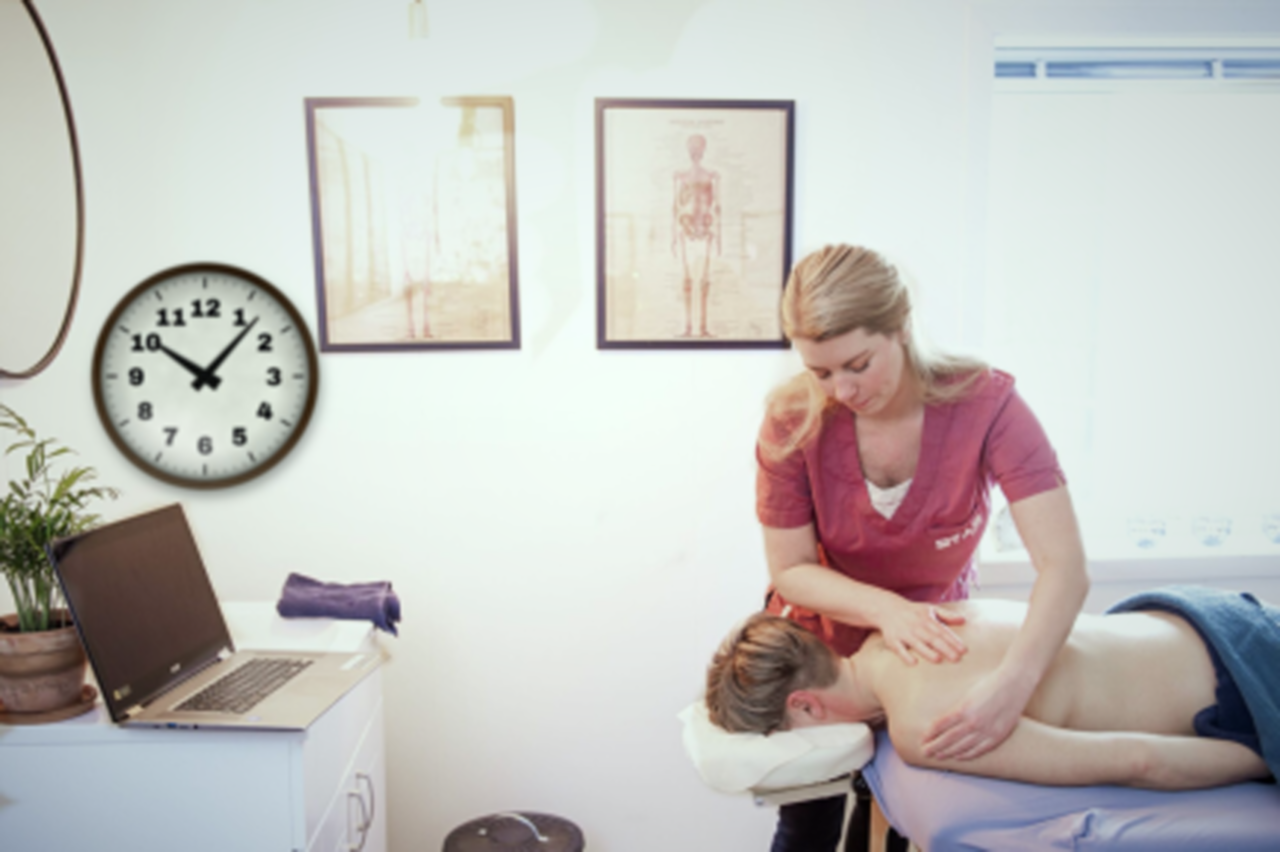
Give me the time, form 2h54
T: 10h07
